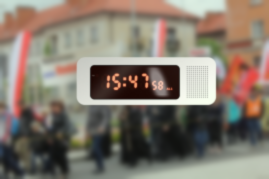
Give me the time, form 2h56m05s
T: 15h47m58s
